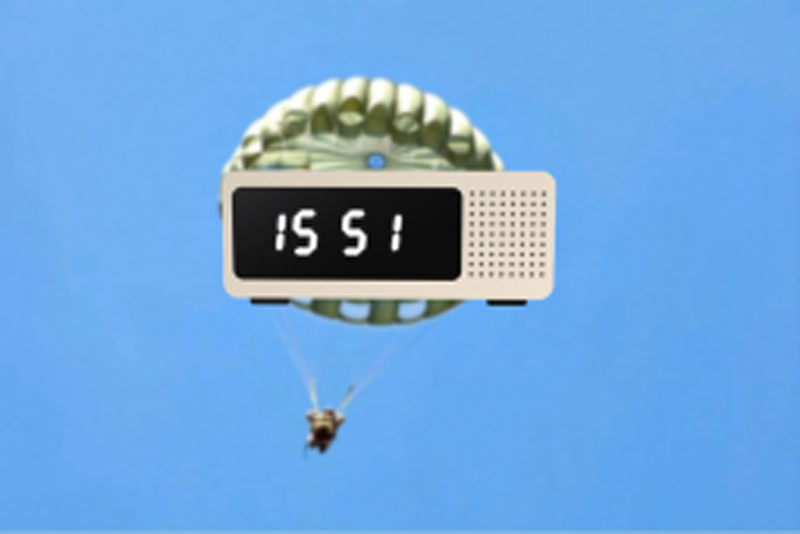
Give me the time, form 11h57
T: 15h51
